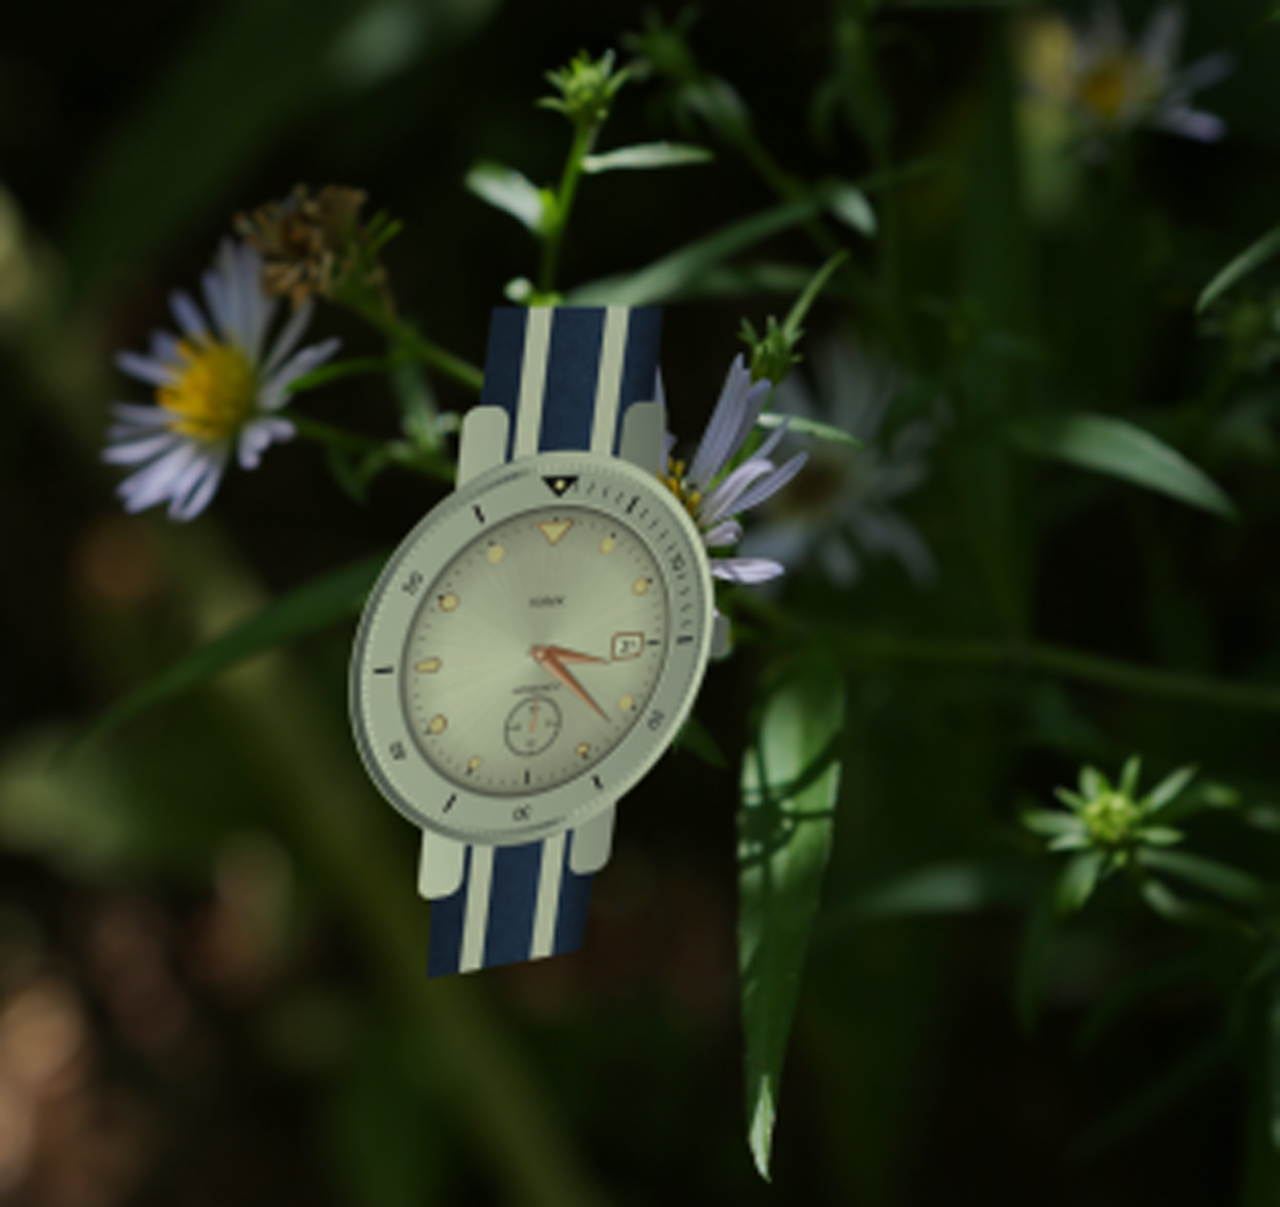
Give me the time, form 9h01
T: 3h22
